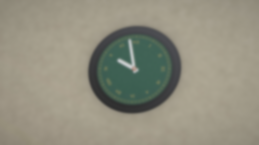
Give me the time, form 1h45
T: 9h58
